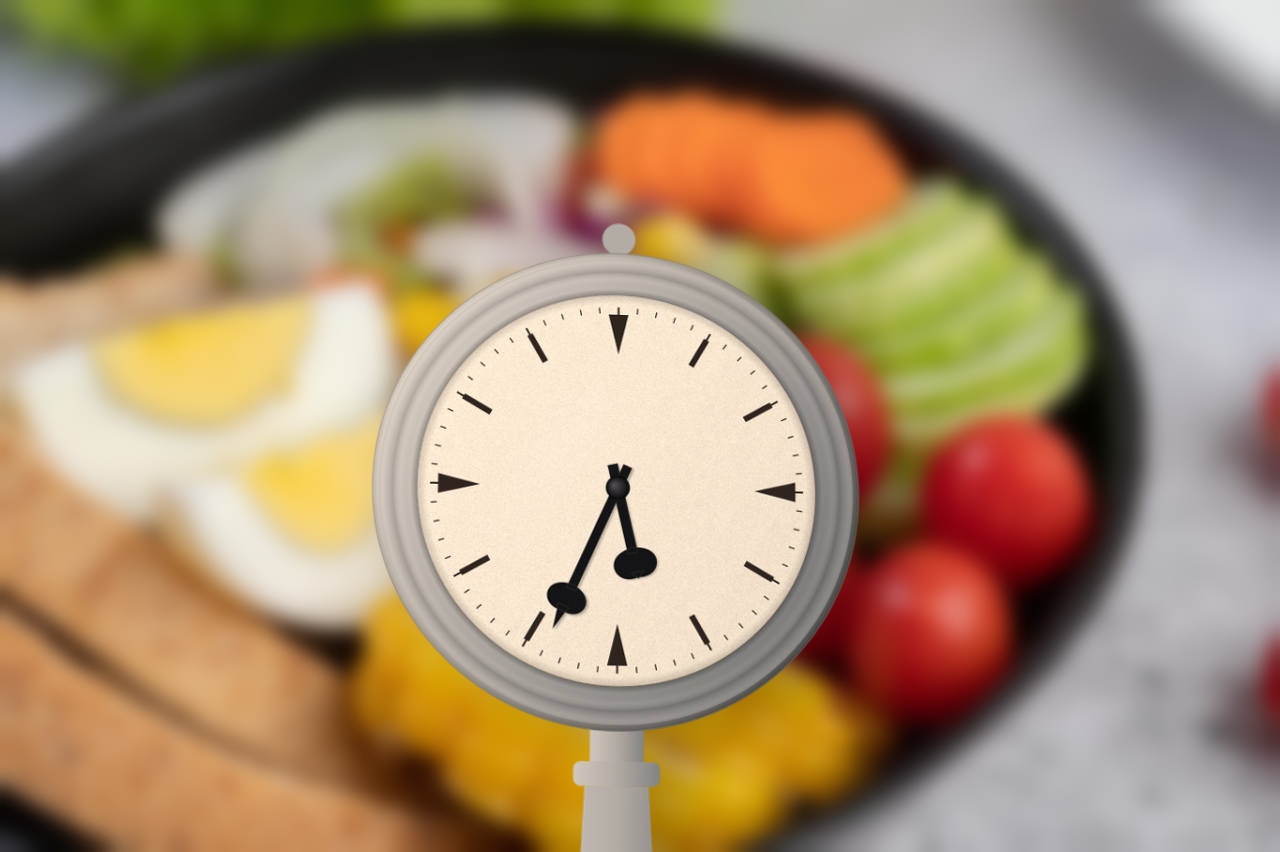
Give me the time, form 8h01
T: 5h34
